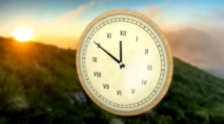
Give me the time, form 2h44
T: 11h50
